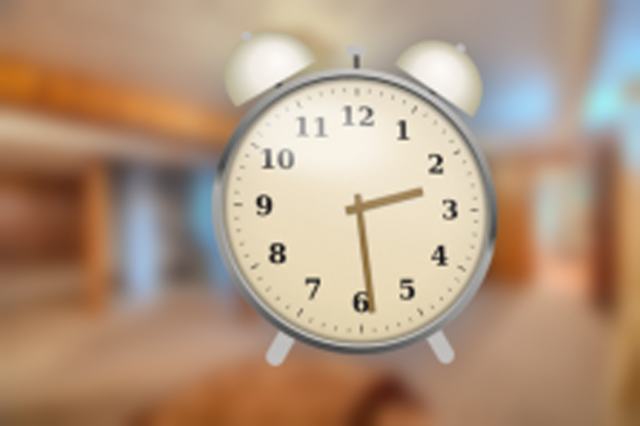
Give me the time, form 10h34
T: 2h29
